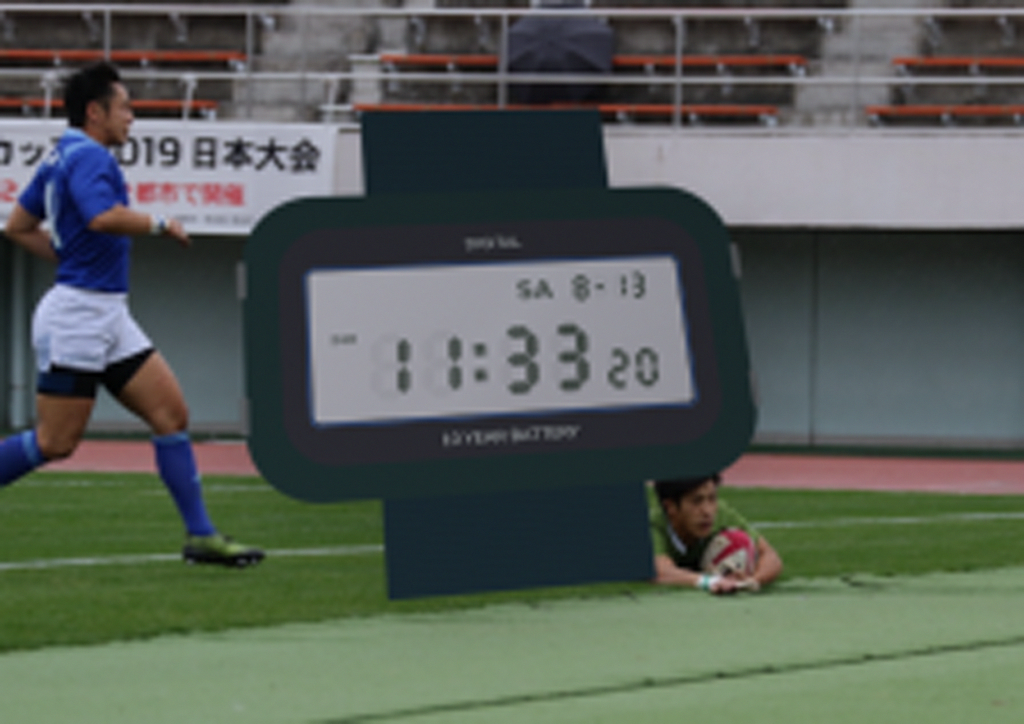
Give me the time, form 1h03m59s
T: 11h33m20s
